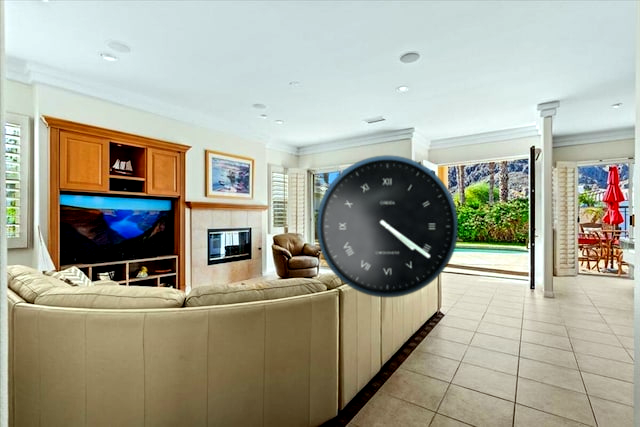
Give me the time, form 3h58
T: 4h21
